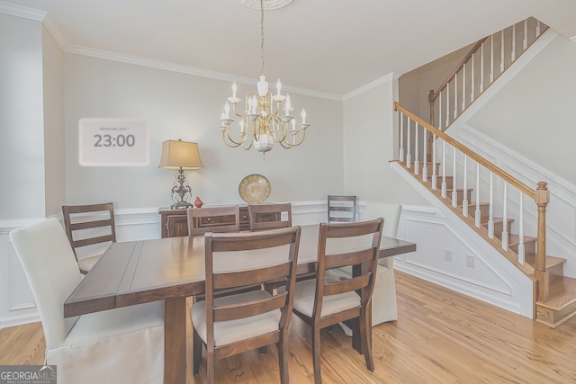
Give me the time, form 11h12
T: 23h00
